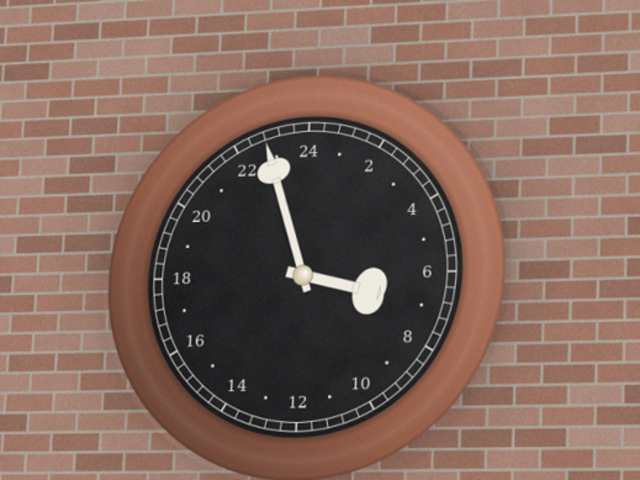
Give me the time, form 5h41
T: 6h57
